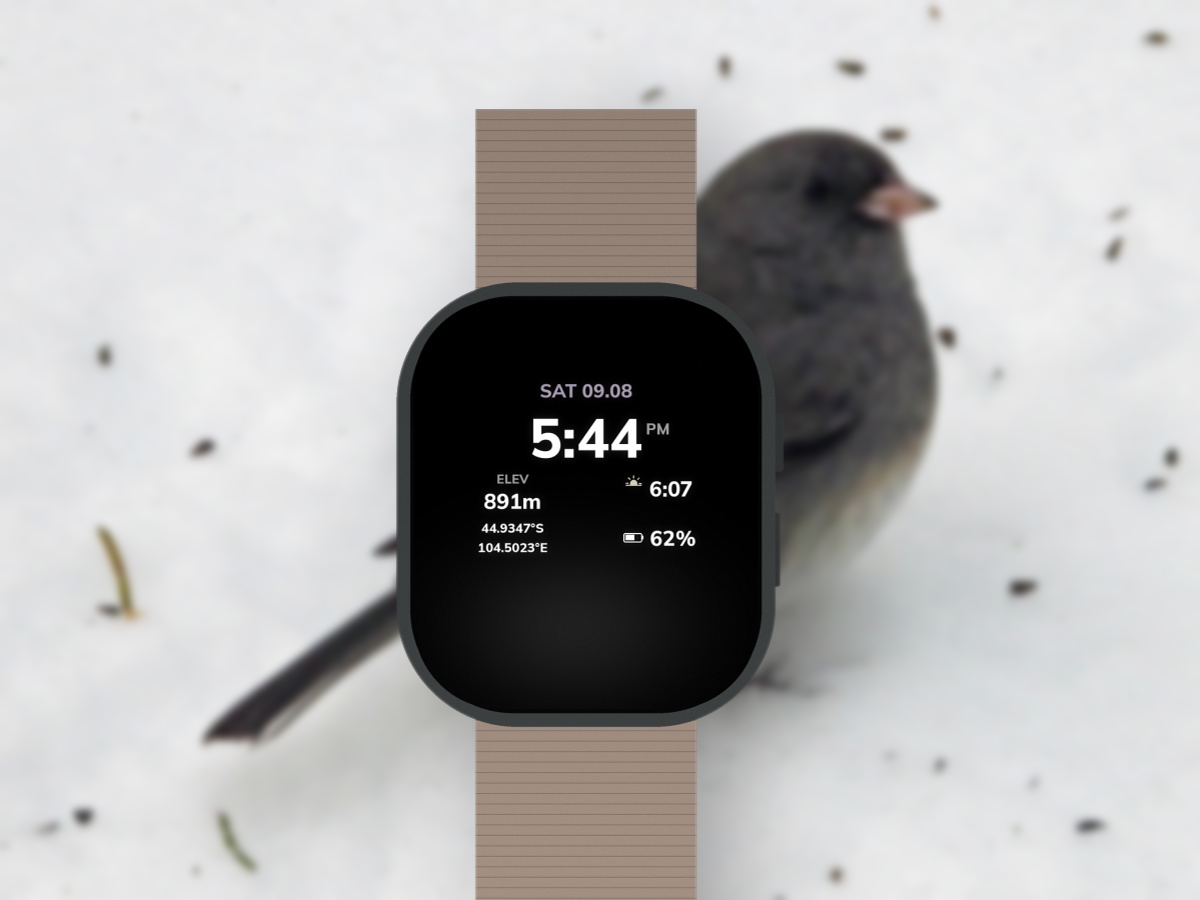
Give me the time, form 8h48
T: 5h44
